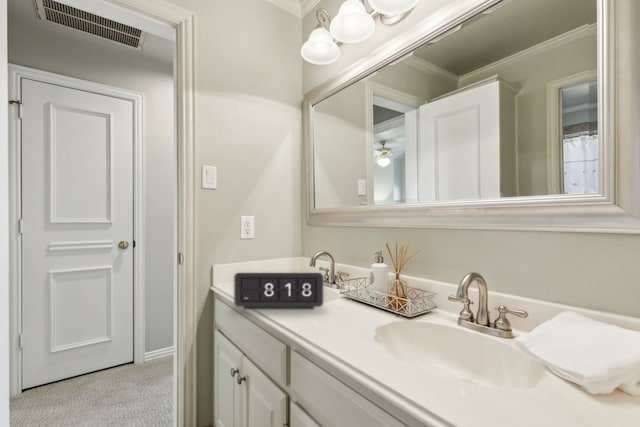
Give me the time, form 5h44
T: 8h18
